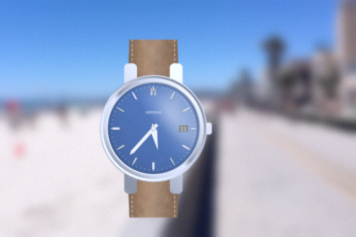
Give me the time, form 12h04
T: 5h37
